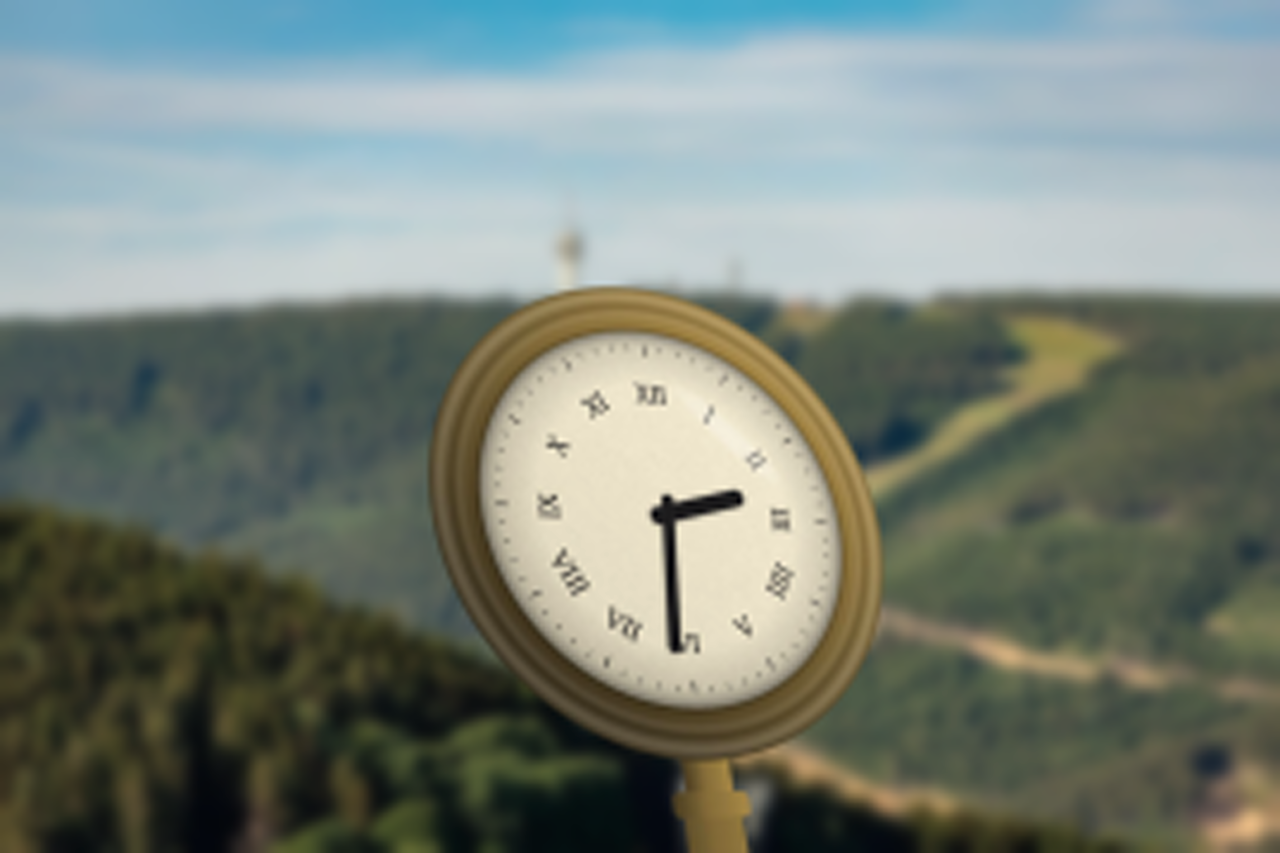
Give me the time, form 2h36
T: 2h31
